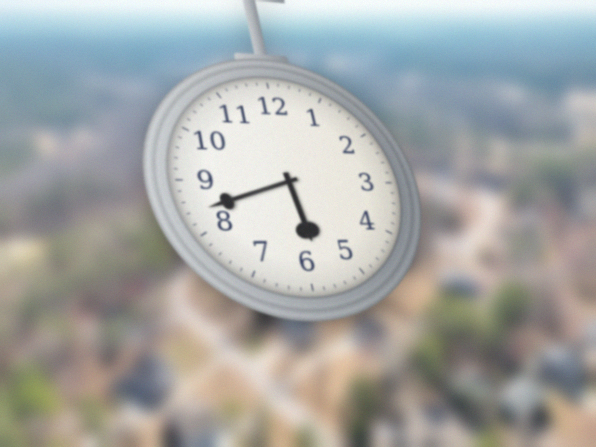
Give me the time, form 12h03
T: 5h42
